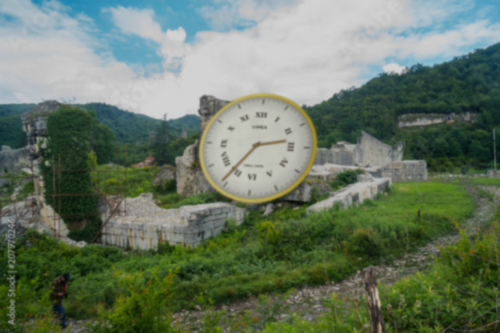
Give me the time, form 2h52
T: 2h36
